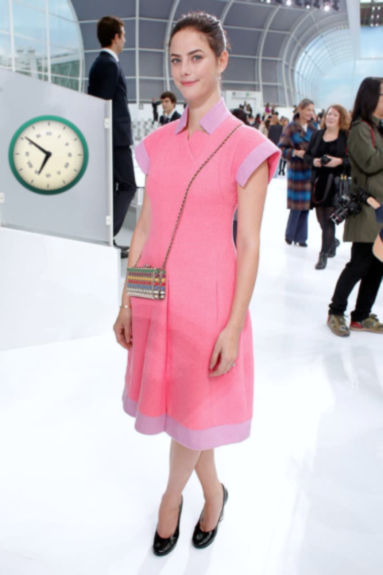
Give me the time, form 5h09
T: 6h51
